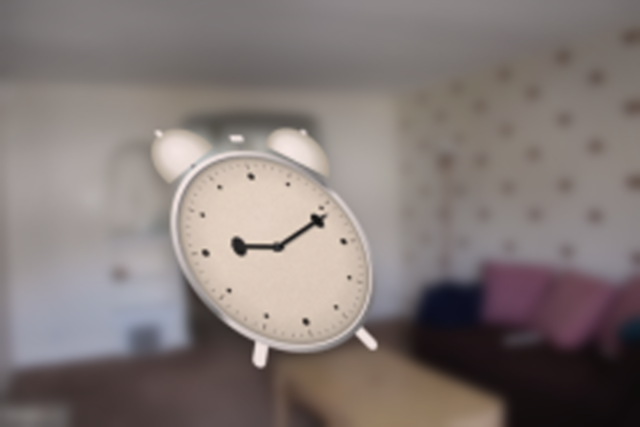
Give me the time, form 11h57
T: 9h11
